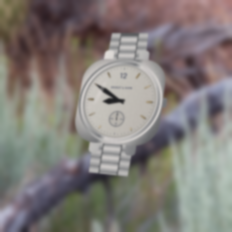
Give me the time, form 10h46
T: 8h50
